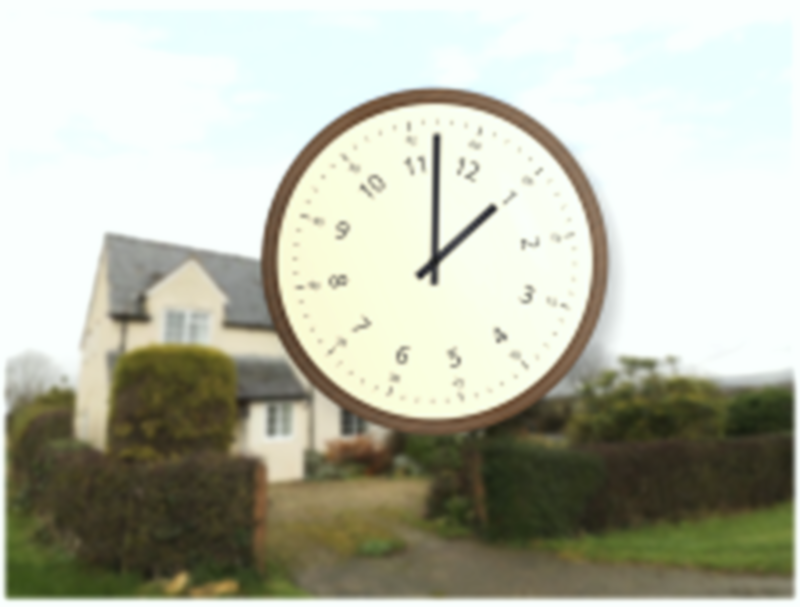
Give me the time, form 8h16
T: 12h57
